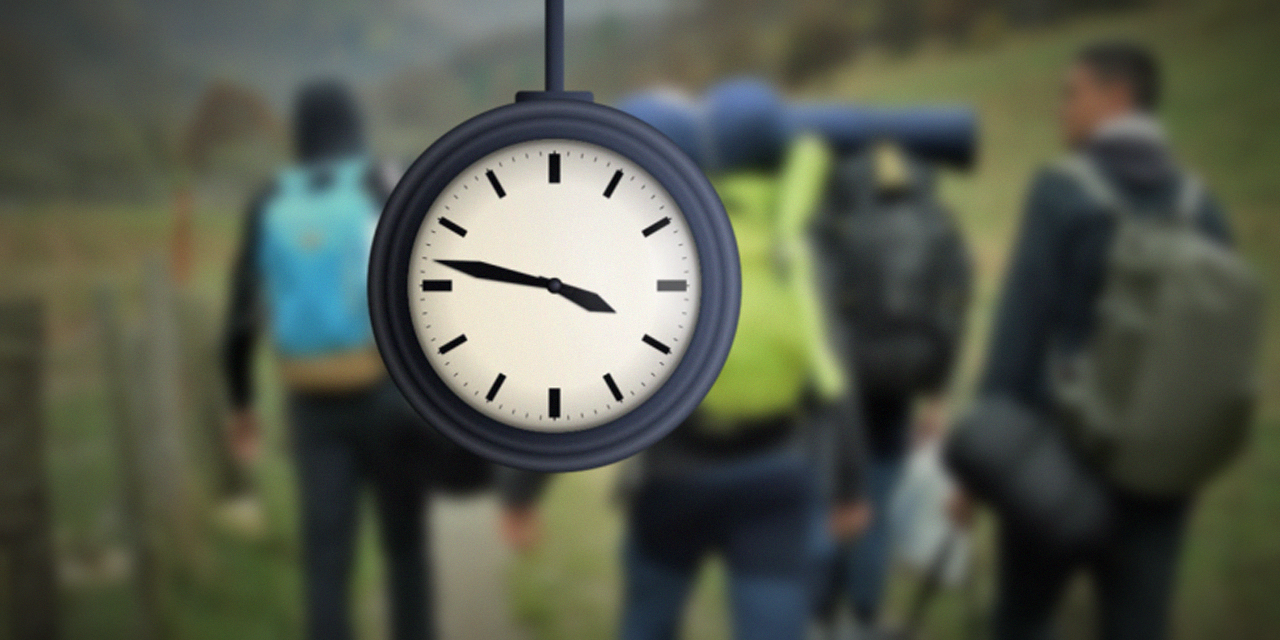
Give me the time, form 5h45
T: 3h47
